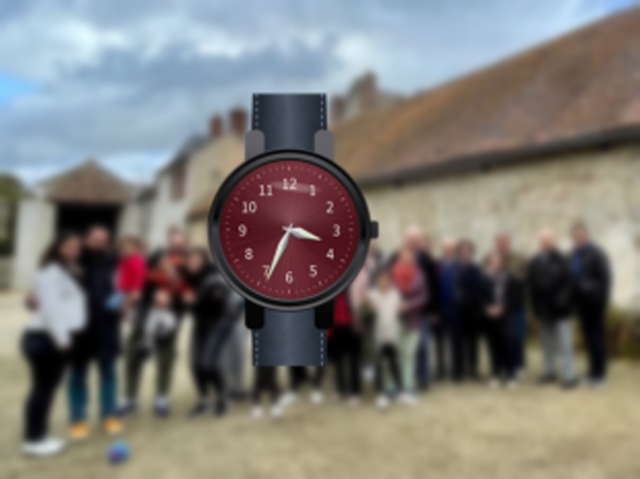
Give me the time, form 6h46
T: 3h34
